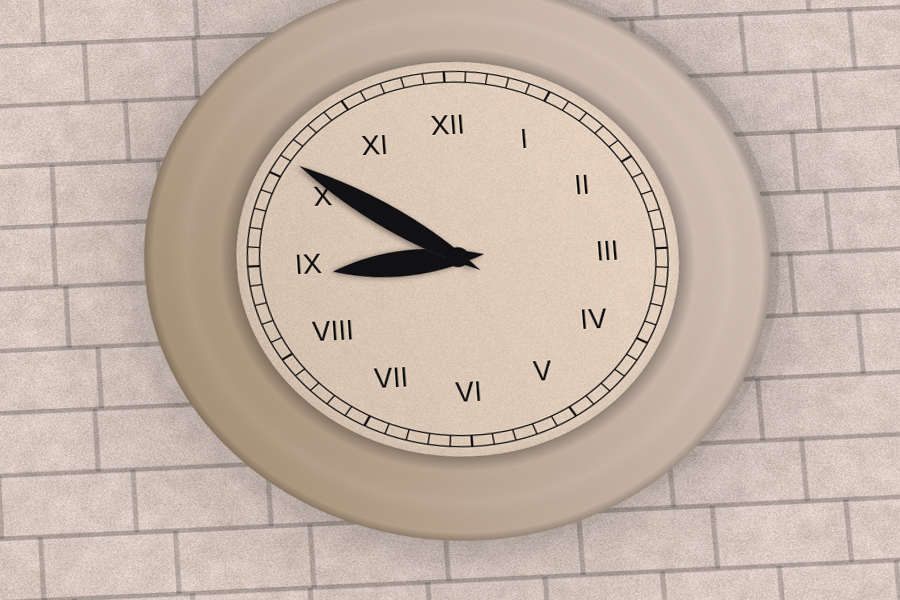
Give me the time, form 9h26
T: 8h51
